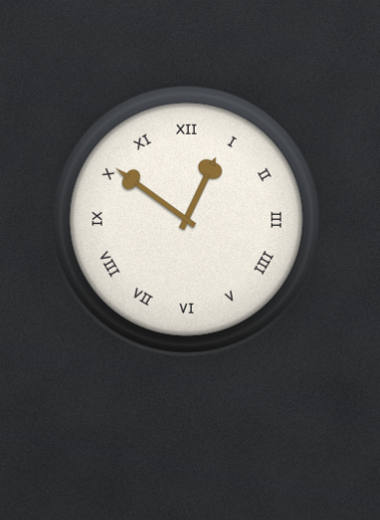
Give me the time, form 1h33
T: 12h51
